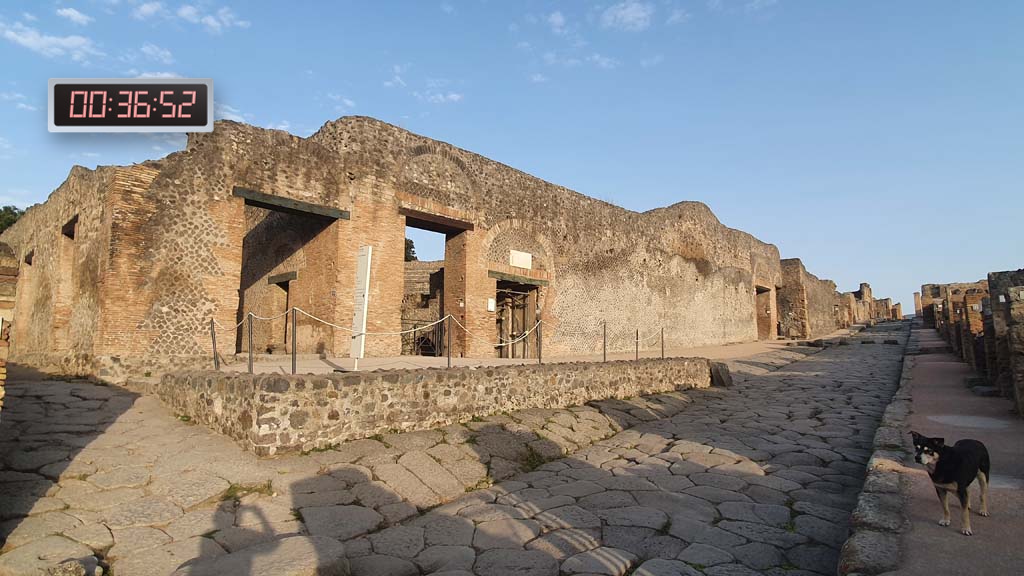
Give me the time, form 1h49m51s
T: 0h36m52s
